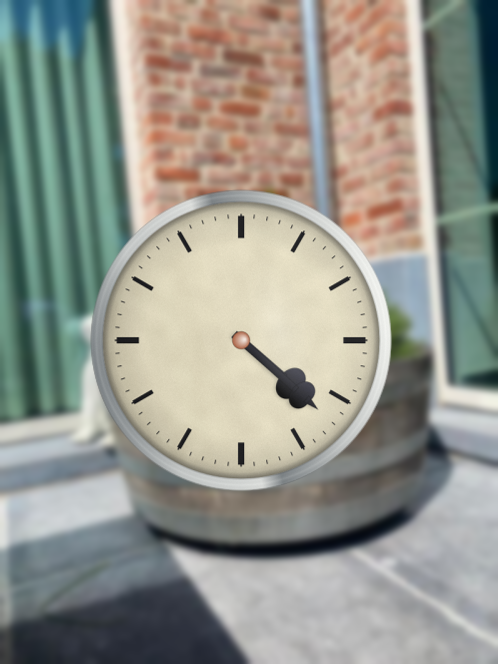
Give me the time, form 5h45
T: 4h22
